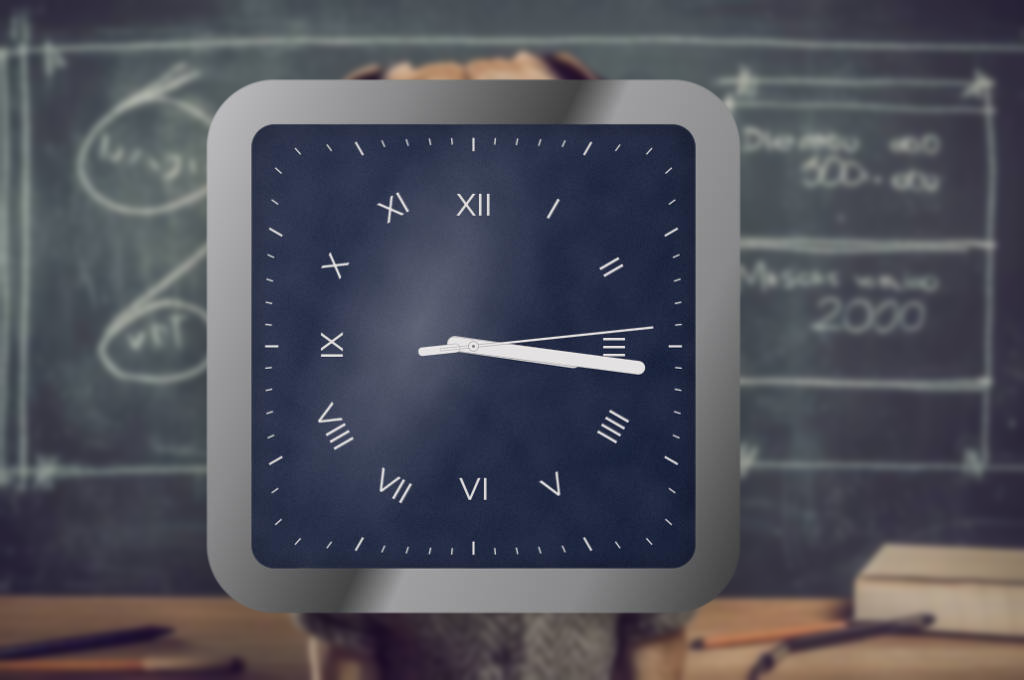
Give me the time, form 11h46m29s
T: 3h16m14s
